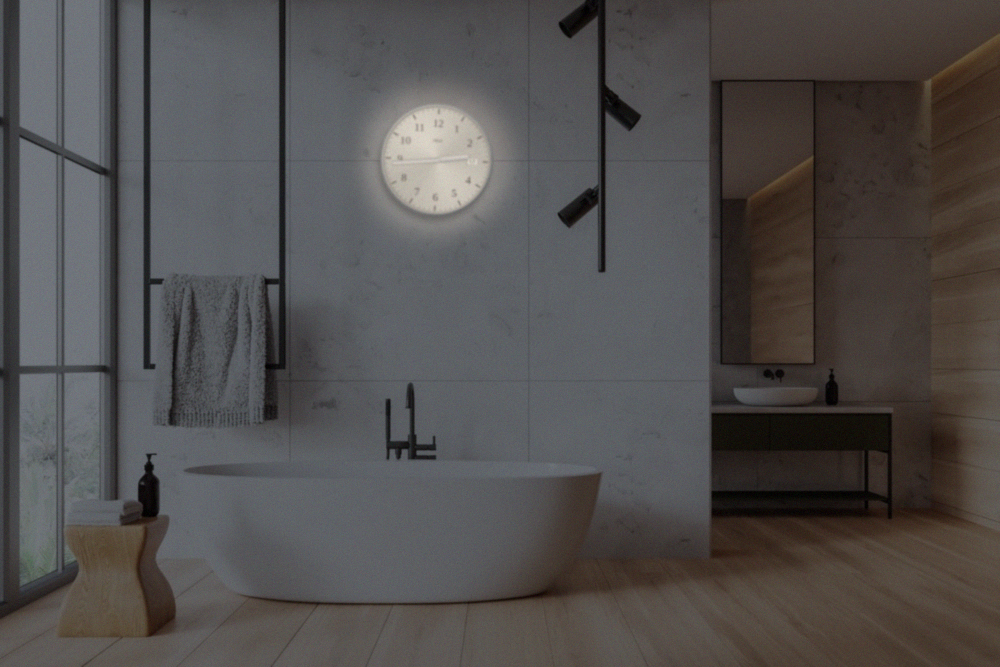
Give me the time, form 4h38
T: 2h44
